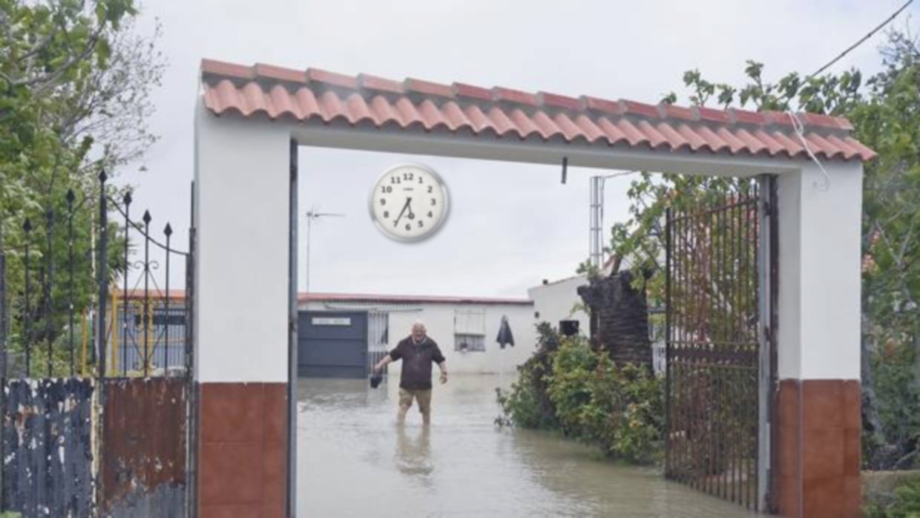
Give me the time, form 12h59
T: 5h35
